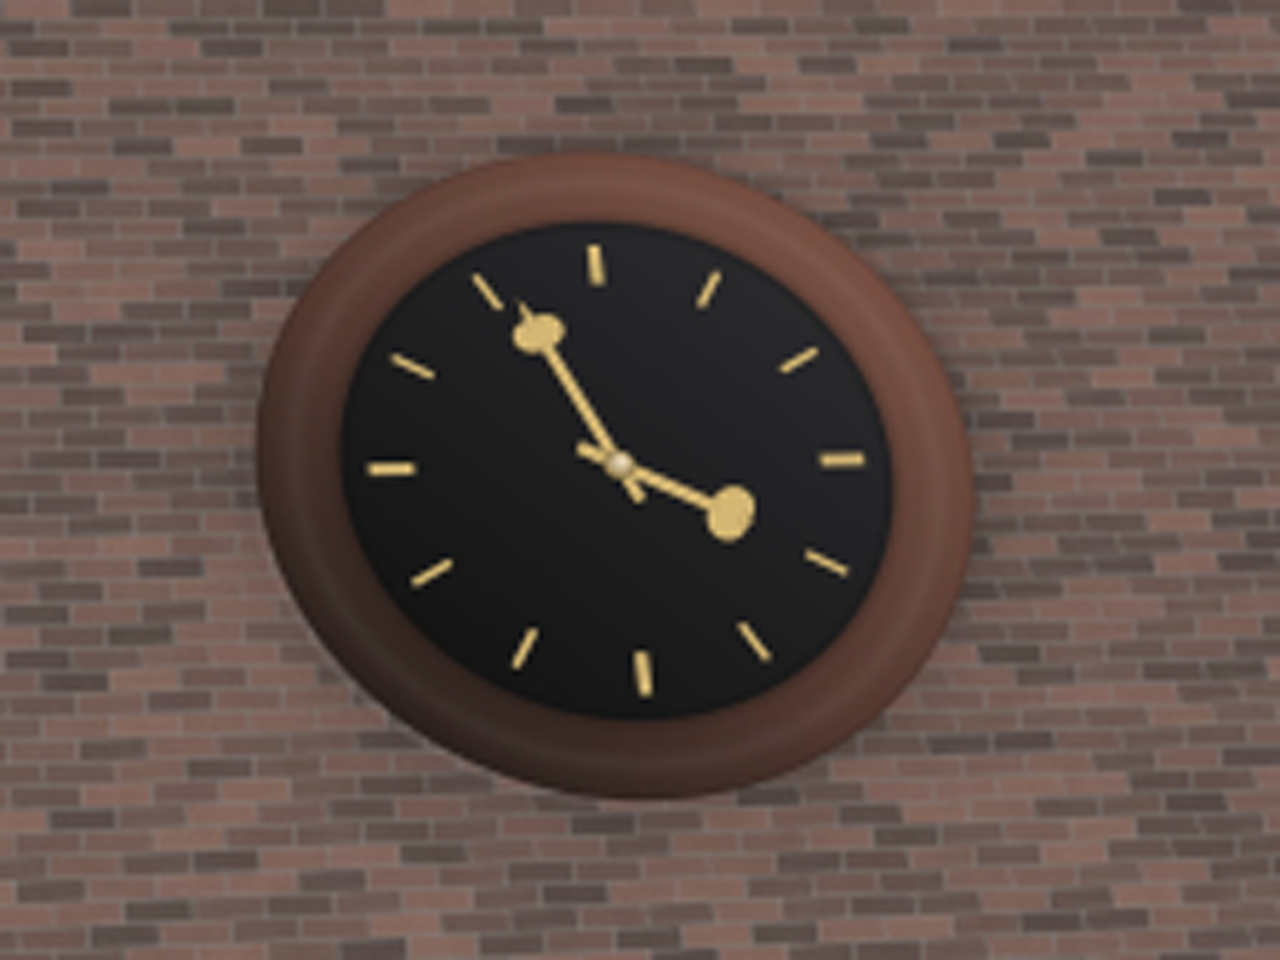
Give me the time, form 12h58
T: 3h56
